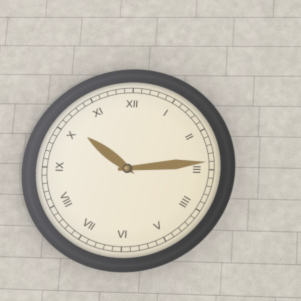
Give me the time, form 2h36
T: 10h14
